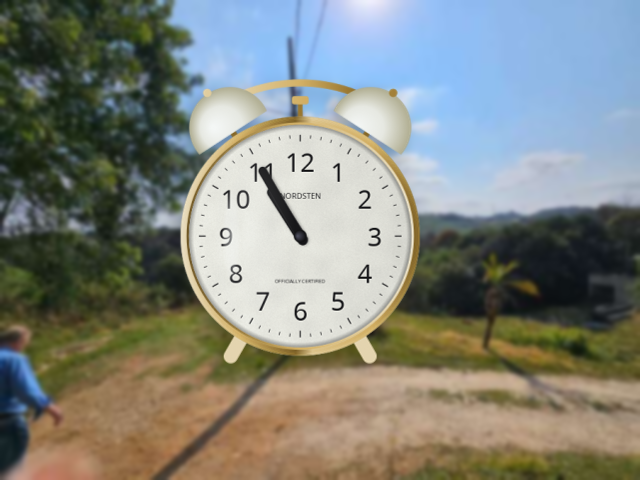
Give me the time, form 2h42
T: 10h55
